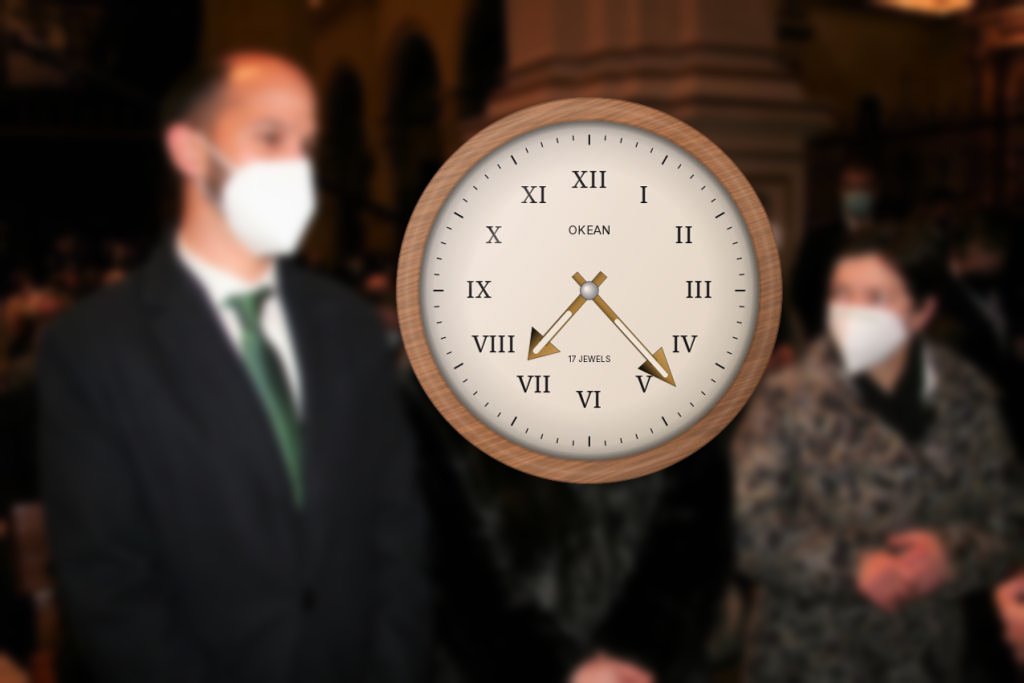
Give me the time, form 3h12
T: 7h23
